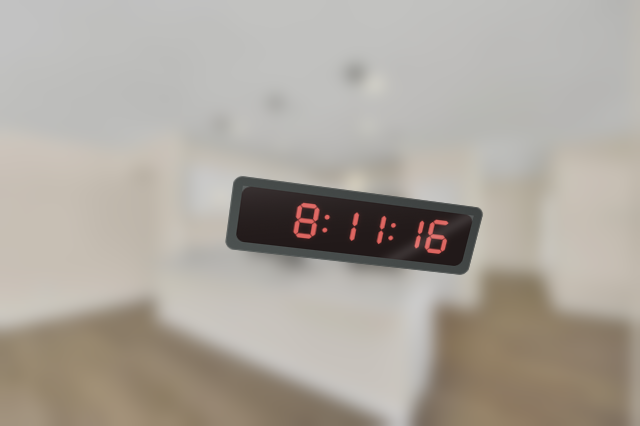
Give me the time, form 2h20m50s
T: 8h11m16s
